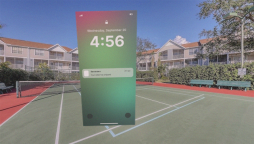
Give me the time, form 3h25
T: 4h56
